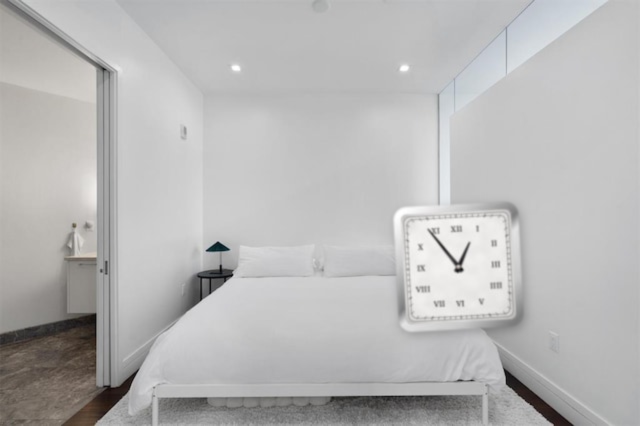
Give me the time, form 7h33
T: 12h54
